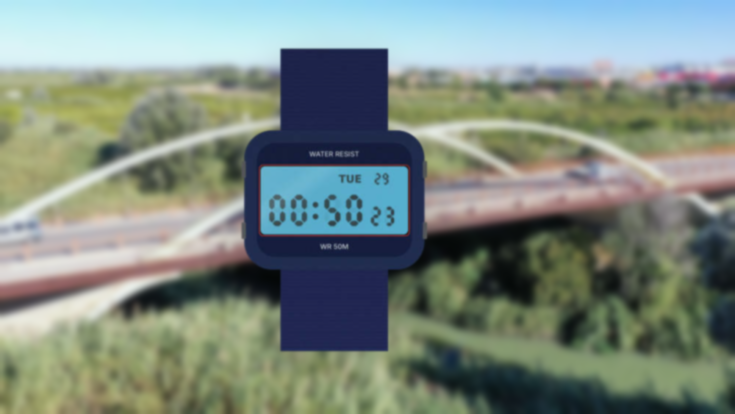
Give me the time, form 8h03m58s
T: 0h50m23s
